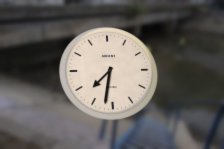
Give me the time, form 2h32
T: 7h32
